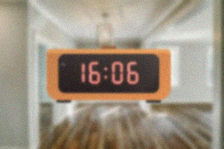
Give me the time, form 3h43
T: 16h06
